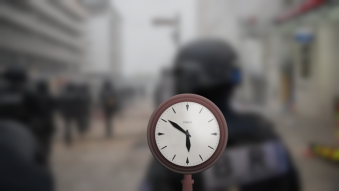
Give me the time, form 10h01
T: 5h51
